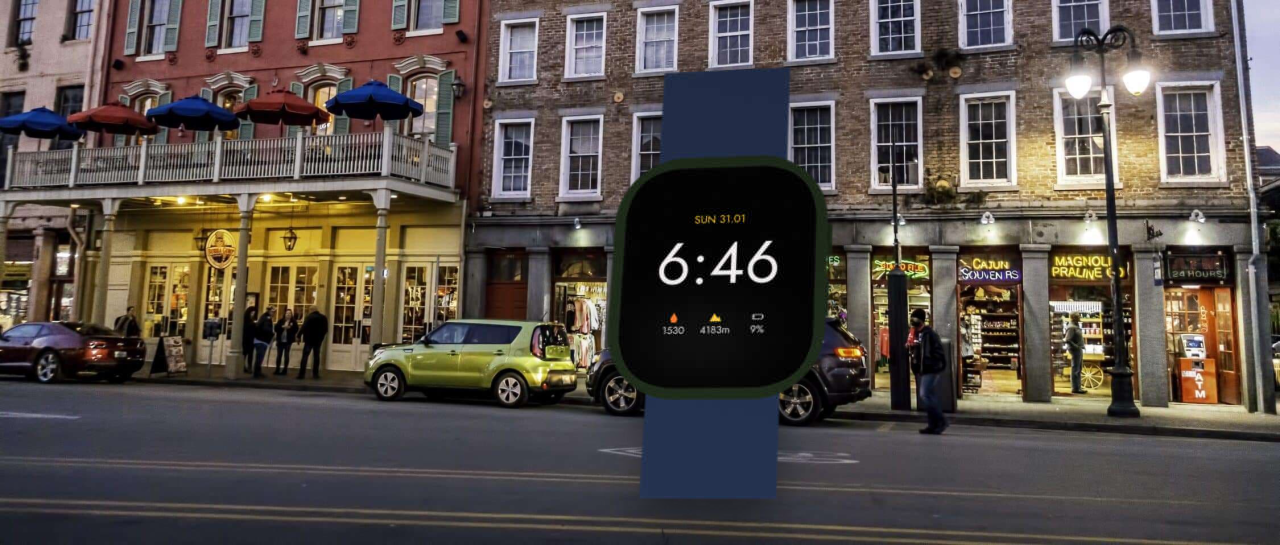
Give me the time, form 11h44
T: 6h46
